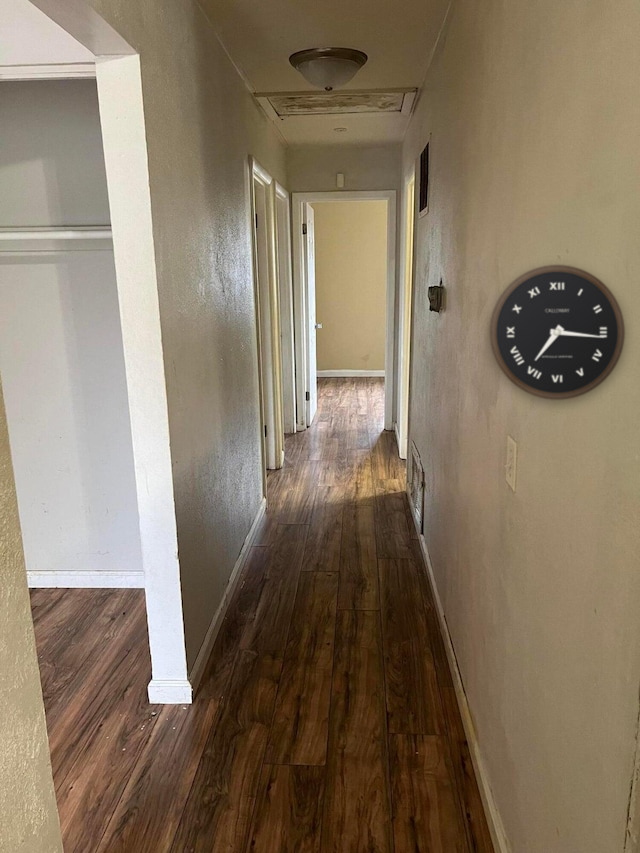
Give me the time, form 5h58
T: 7h16
